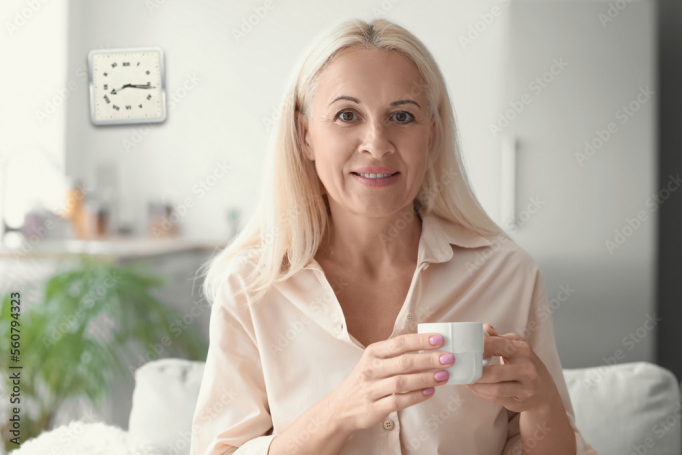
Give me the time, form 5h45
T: 8h16
